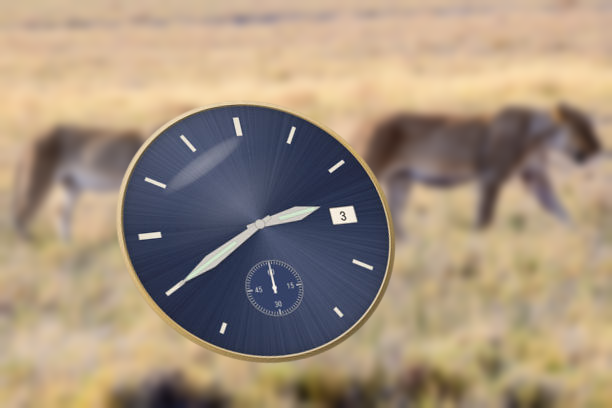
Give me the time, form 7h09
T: 2h40
